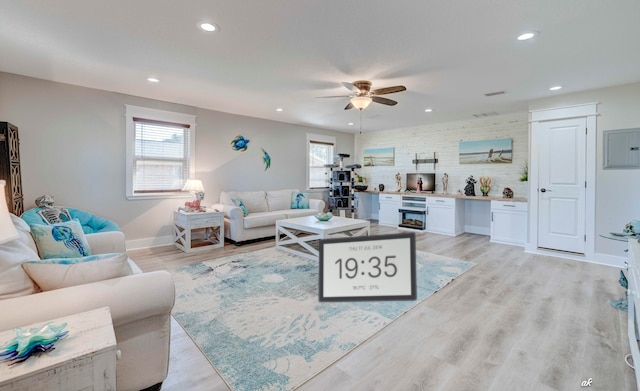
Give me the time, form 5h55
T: 19h35
